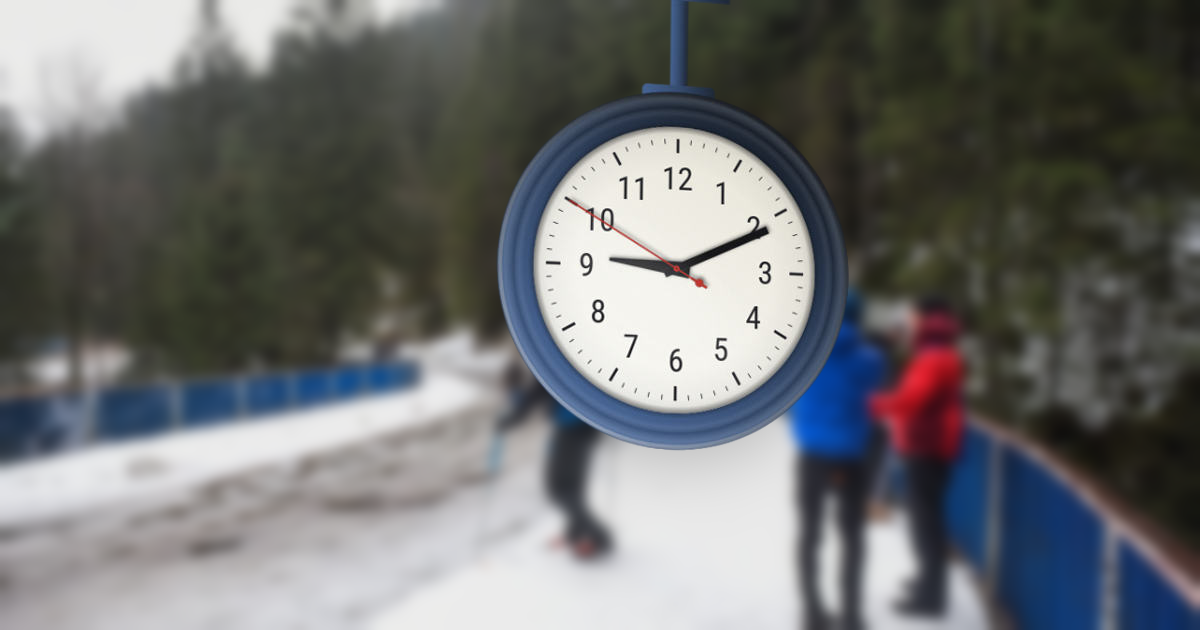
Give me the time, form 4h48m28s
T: 9h10m50s
